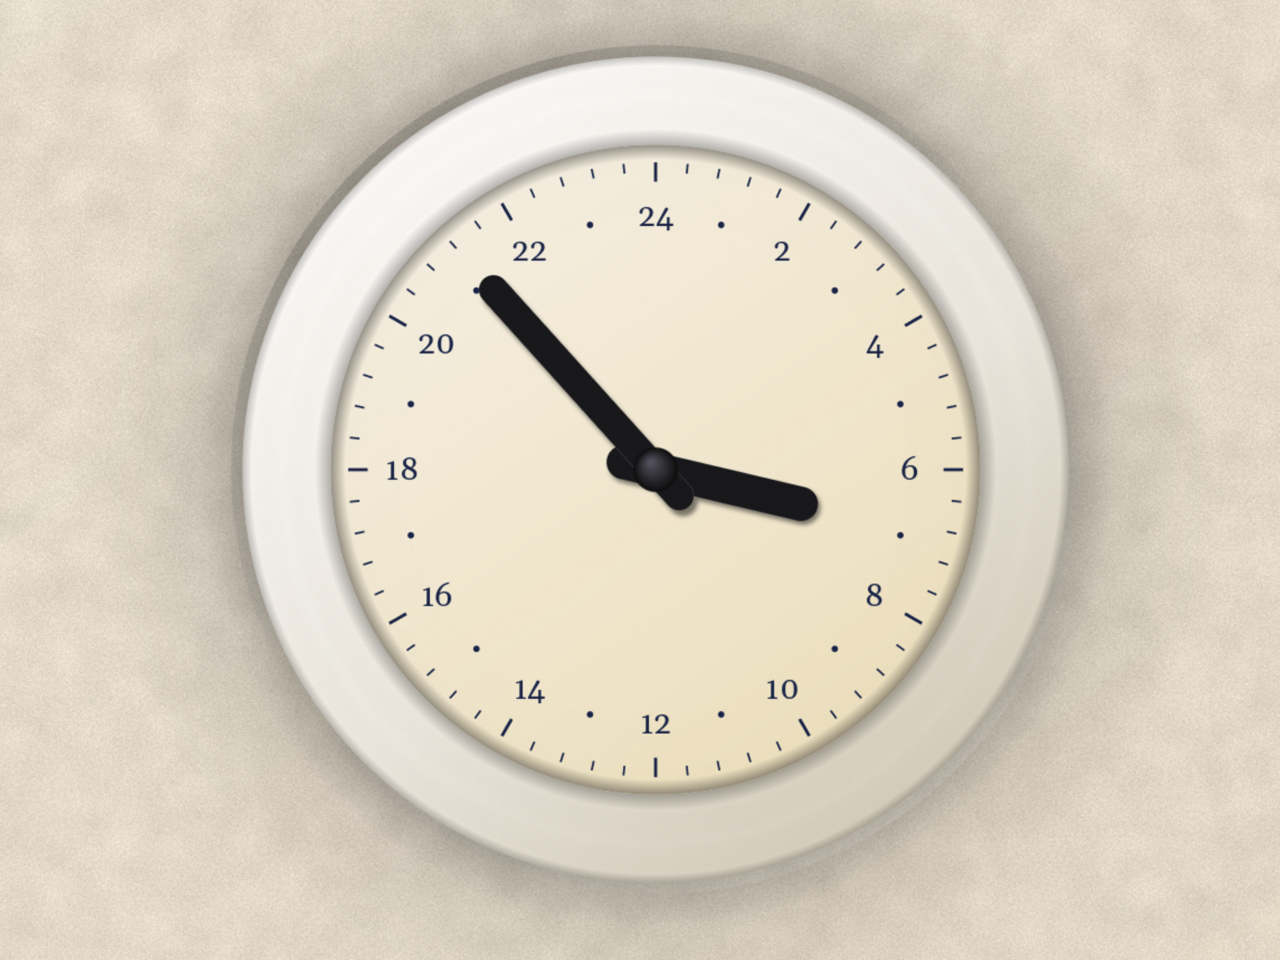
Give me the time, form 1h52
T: 6h53
